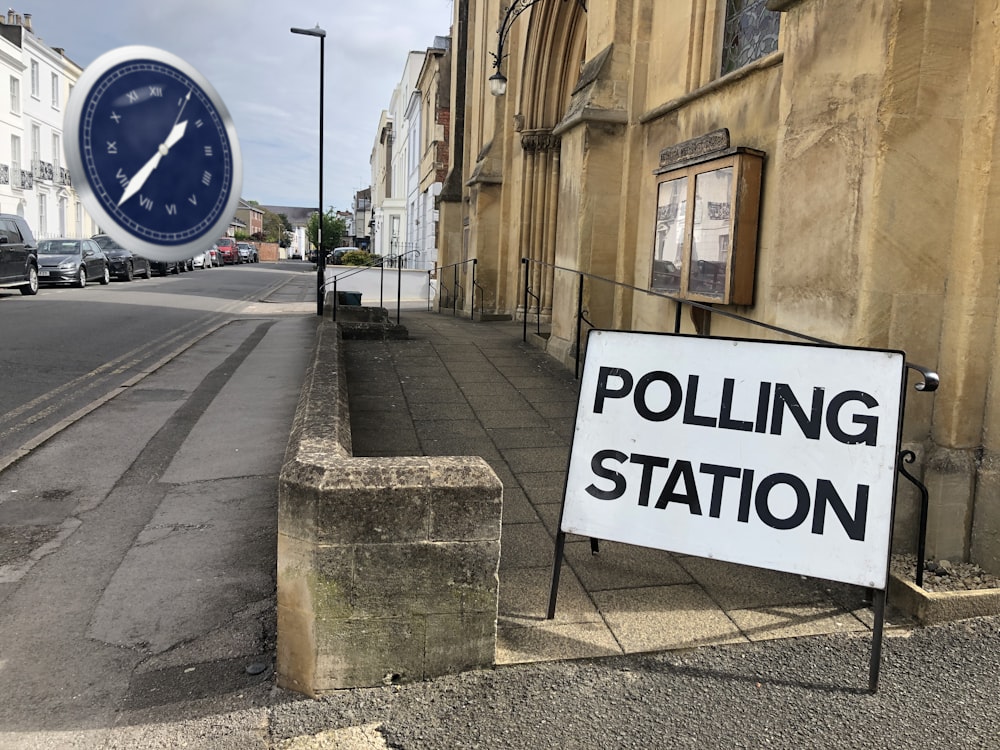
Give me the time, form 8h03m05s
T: 1h38m06s
